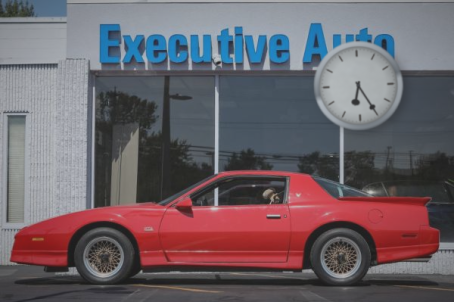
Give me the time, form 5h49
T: 6h25
